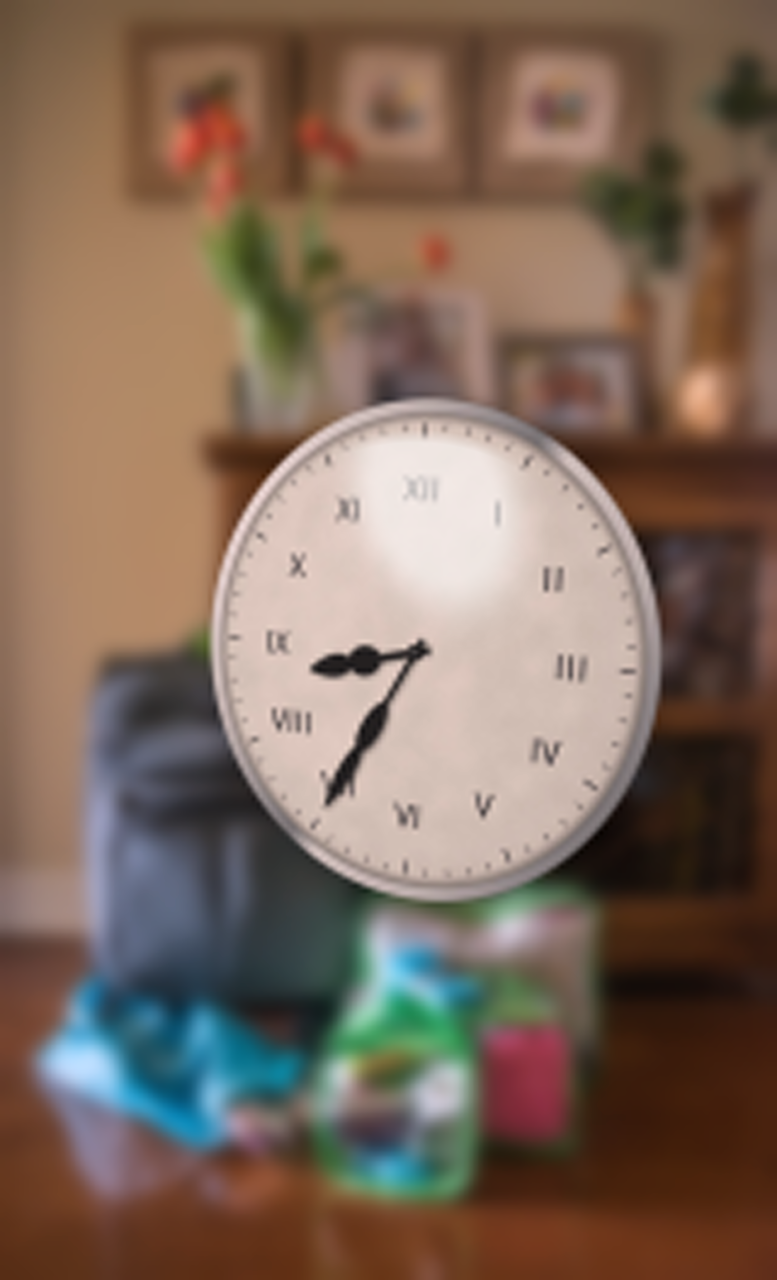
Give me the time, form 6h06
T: 8h35
